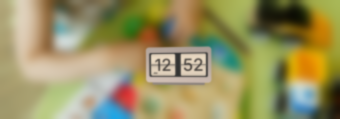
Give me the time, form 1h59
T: 12h52
